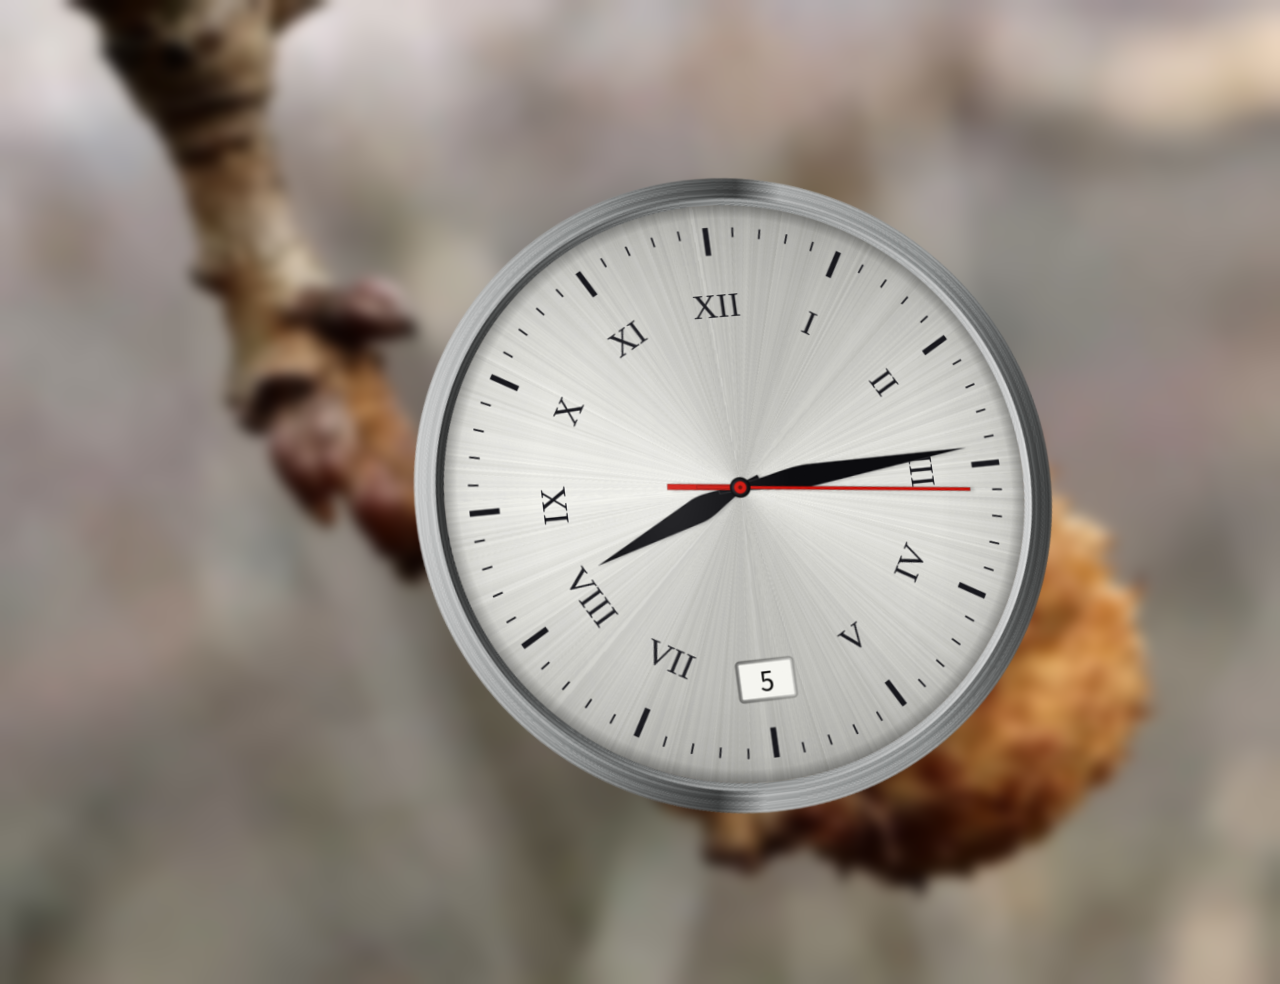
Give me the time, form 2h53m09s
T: 8h14m16s
